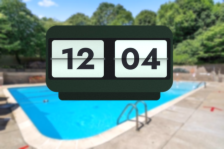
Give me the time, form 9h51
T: 12h04
